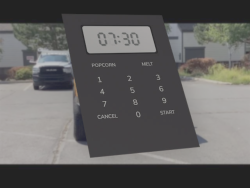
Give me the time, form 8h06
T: 7h30
